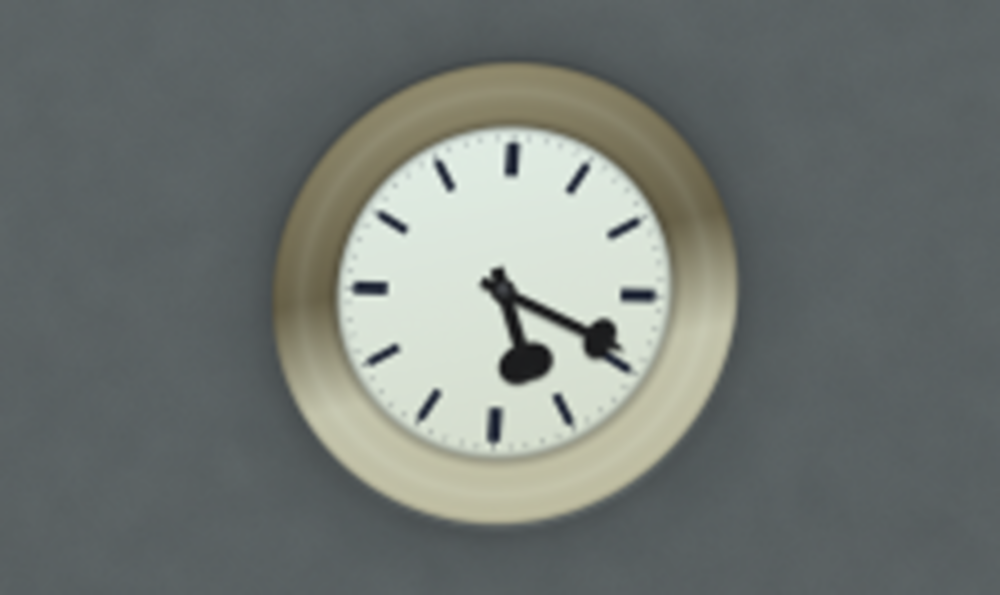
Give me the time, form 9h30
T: 5h19
